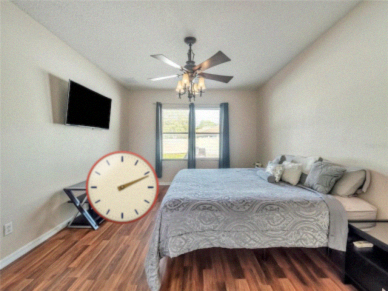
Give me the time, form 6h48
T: 2h11
